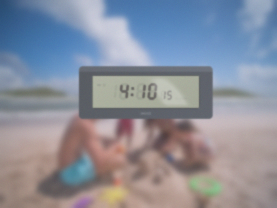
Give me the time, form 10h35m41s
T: 4h10m15s
